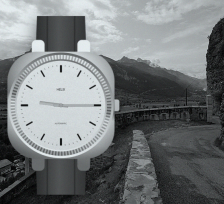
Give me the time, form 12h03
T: 9h15
